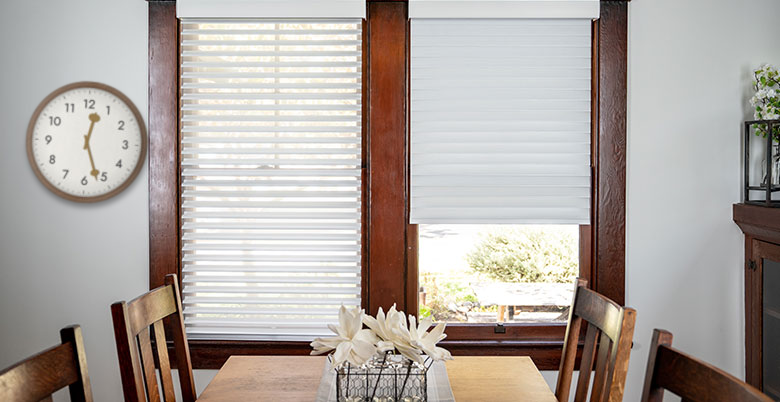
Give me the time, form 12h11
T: 12h27
